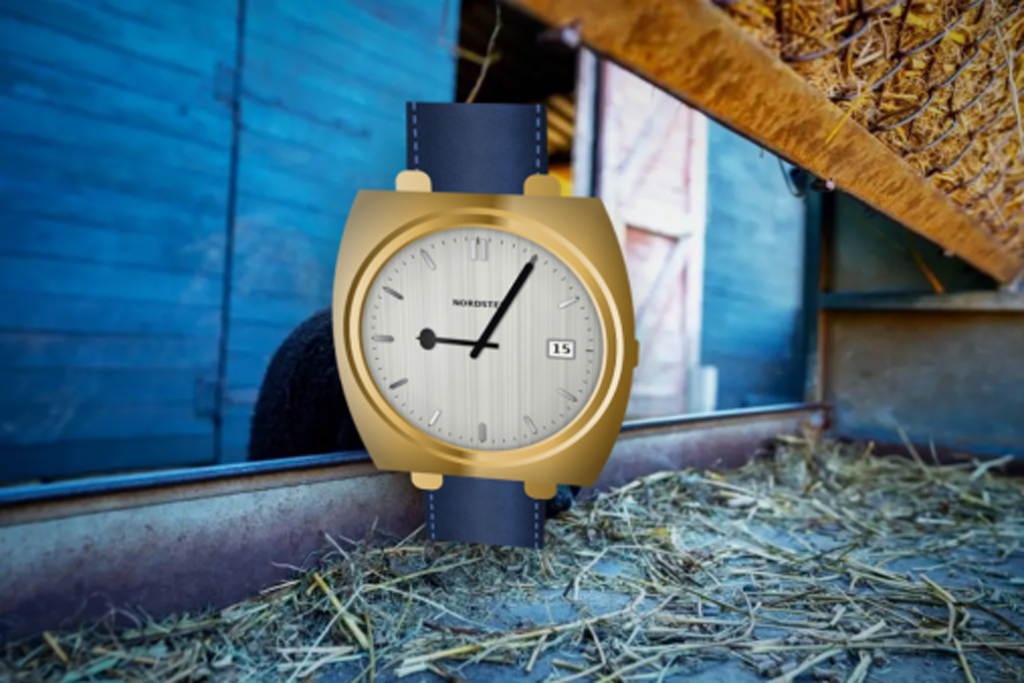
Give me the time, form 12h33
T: 9h05
